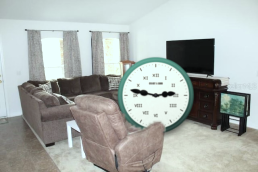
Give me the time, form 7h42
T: 2h47
